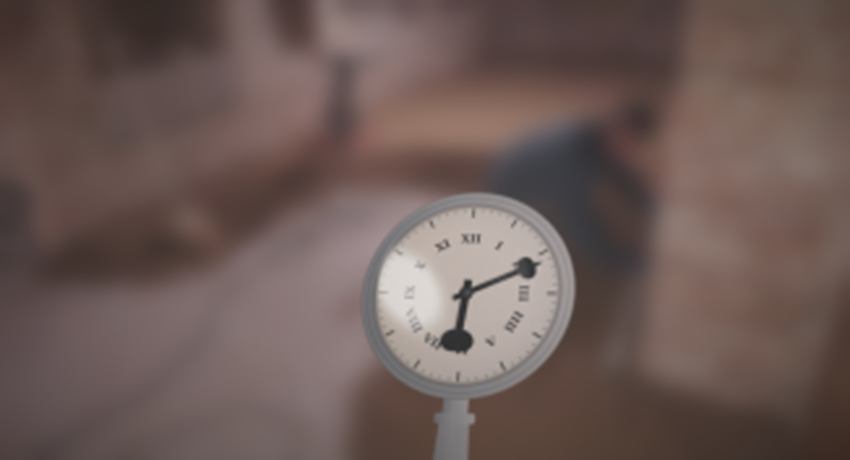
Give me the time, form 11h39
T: 6h11
